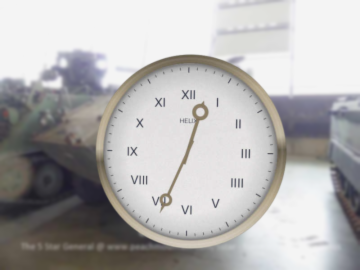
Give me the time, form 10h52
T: 12h34
